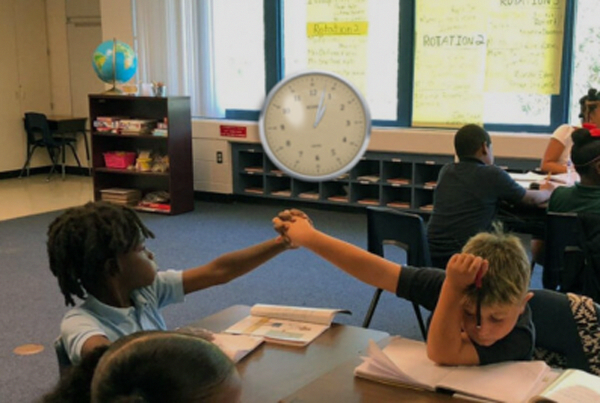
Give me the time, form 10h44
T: 1h03
